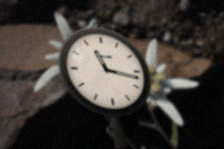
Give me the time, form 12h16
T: 11h17
